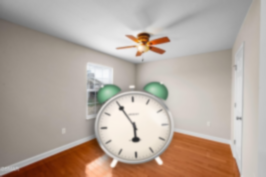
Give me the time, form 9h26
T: 5h55
